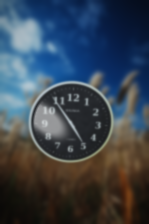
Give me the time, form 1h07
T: 4h54
